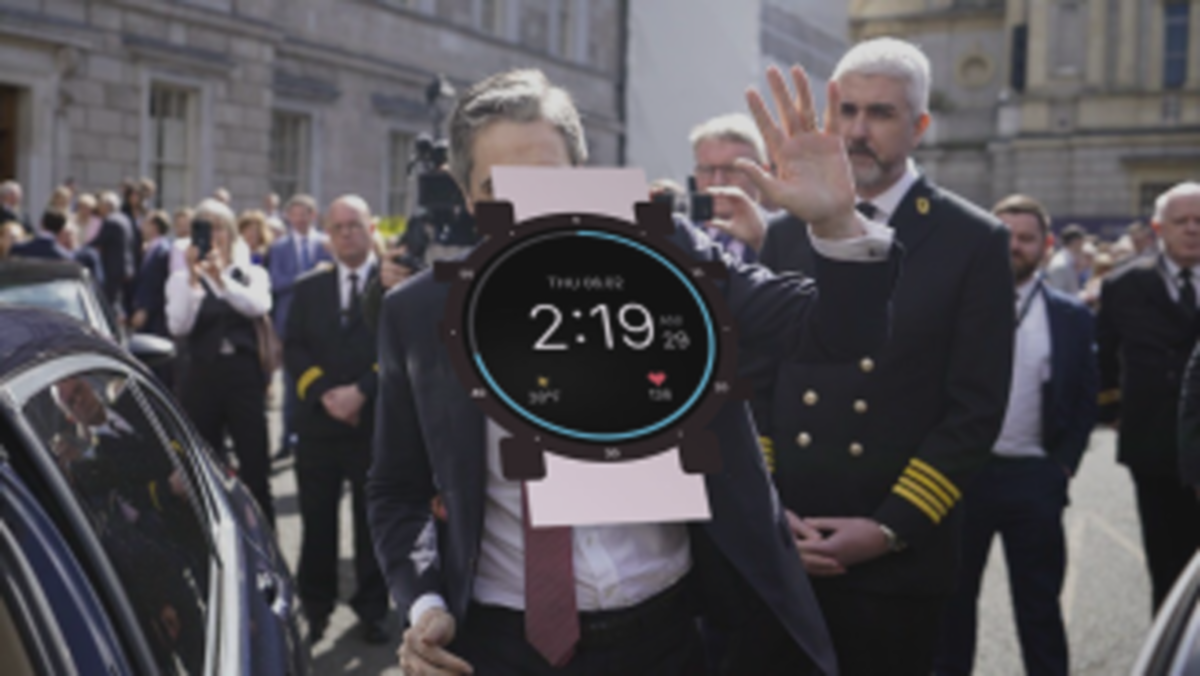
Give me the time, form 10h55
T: 2h19
